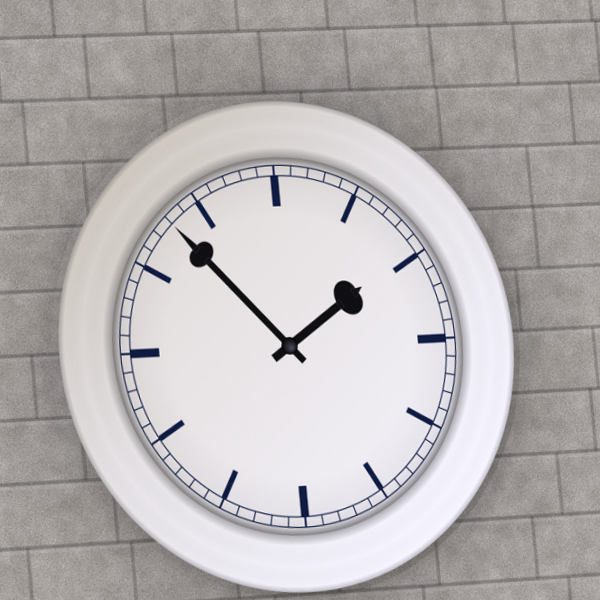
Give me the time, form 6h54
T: 1h53
